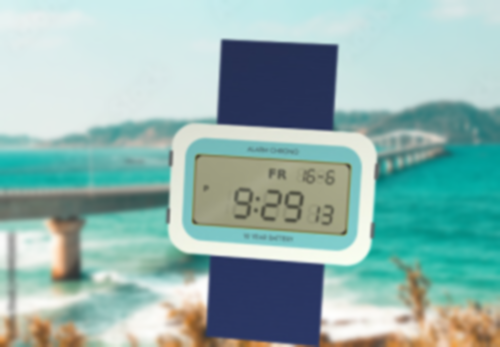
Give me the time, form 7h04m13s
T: 9h29m13s
